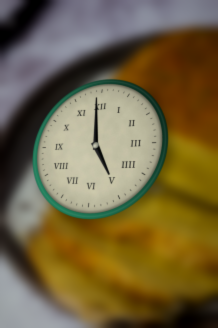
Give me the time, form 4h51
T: 4h59
